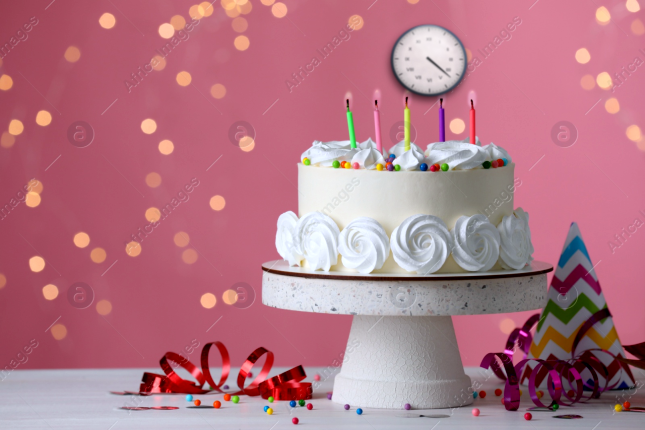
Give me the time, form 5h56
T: 4h22
